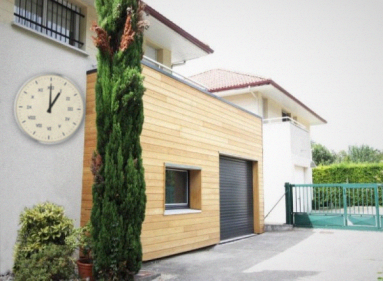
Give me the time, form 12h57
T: 1h00
